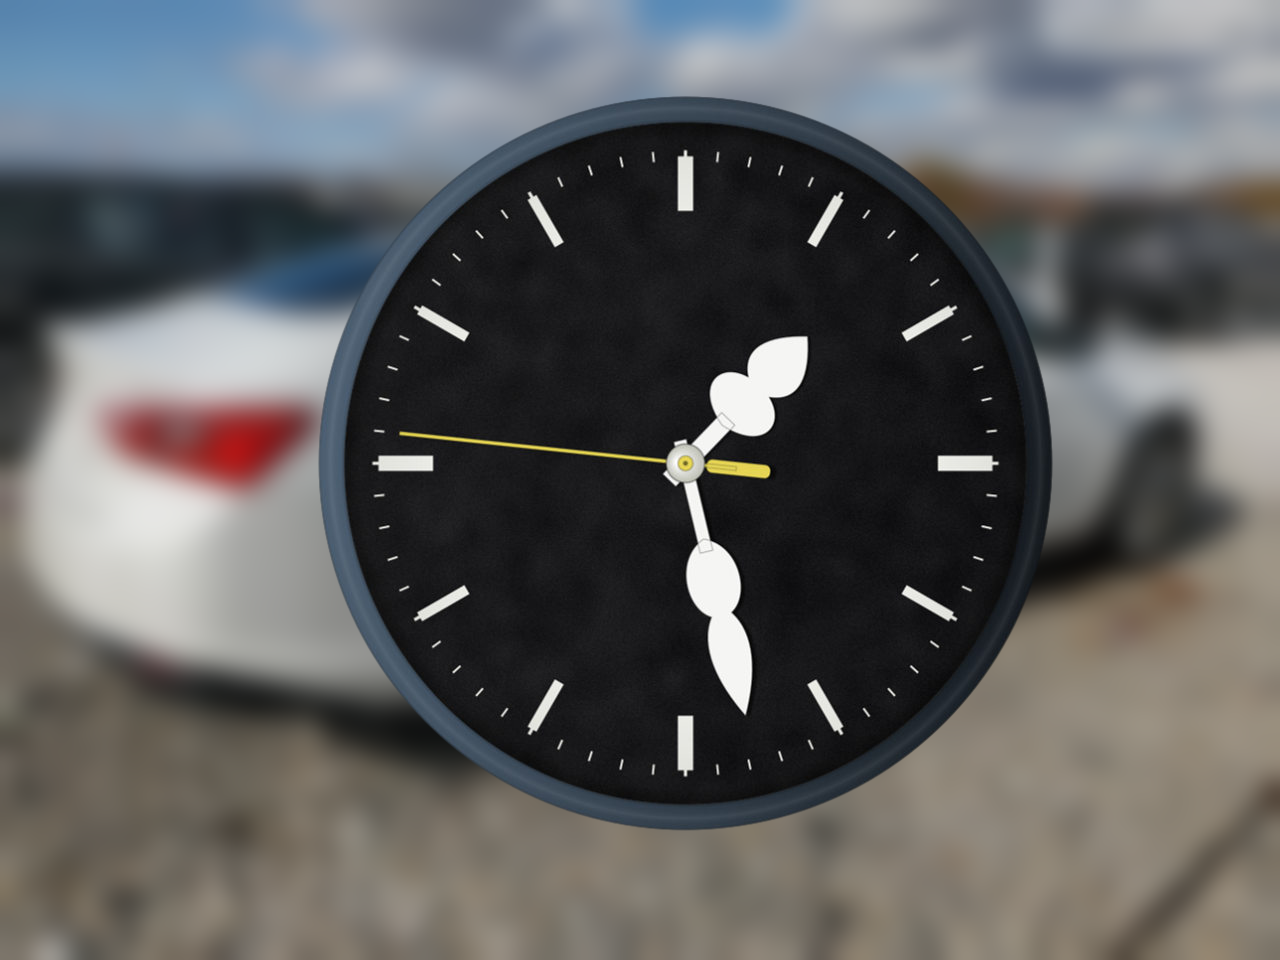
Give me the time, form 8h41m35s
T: 1h27m46s
